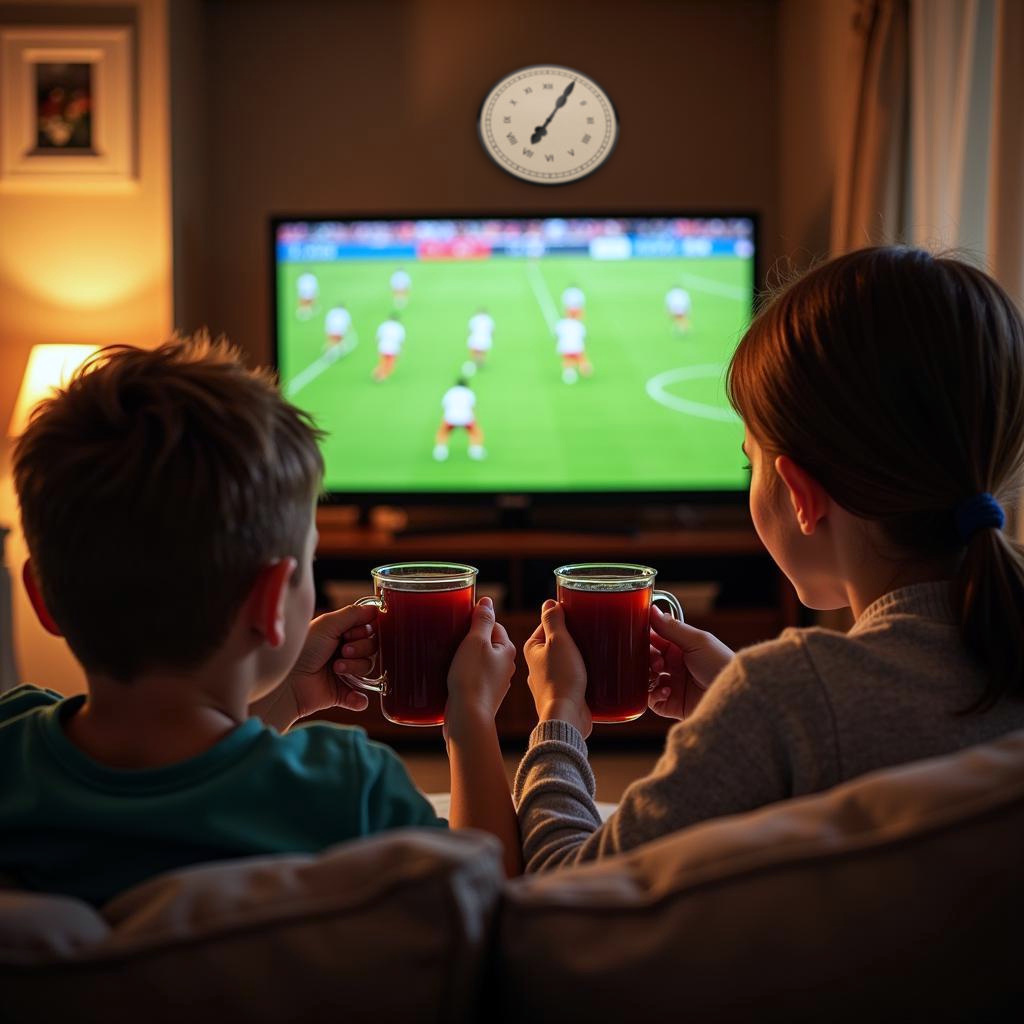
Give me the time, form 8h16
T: 7h05
